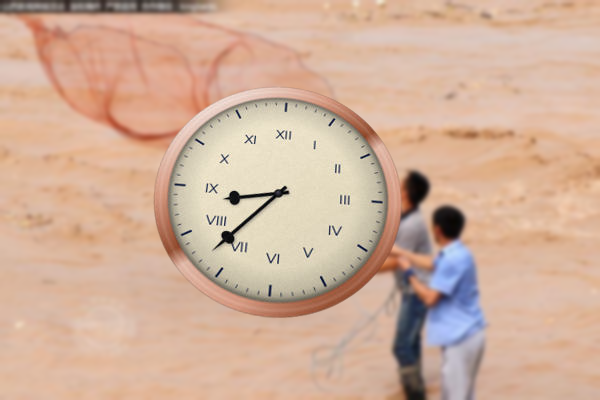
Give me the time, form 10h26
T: 8h37
